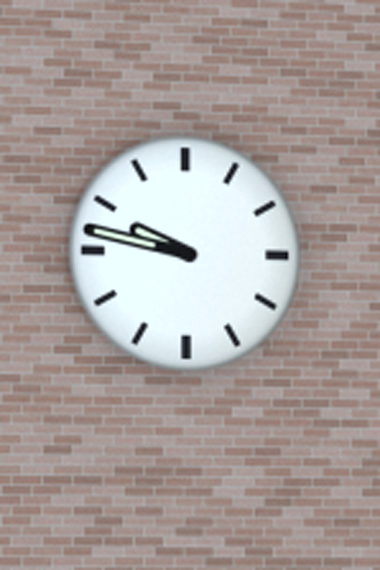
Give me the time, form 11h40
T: 9h47
